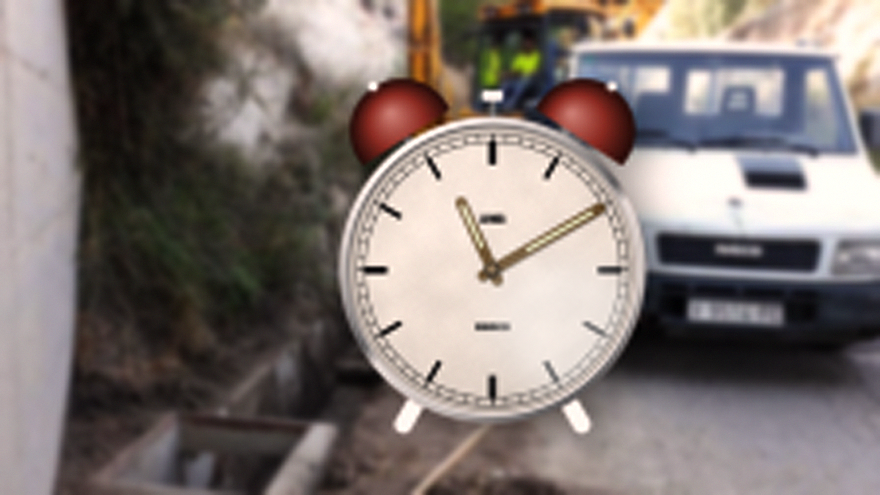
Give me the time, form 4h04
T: 11h10
